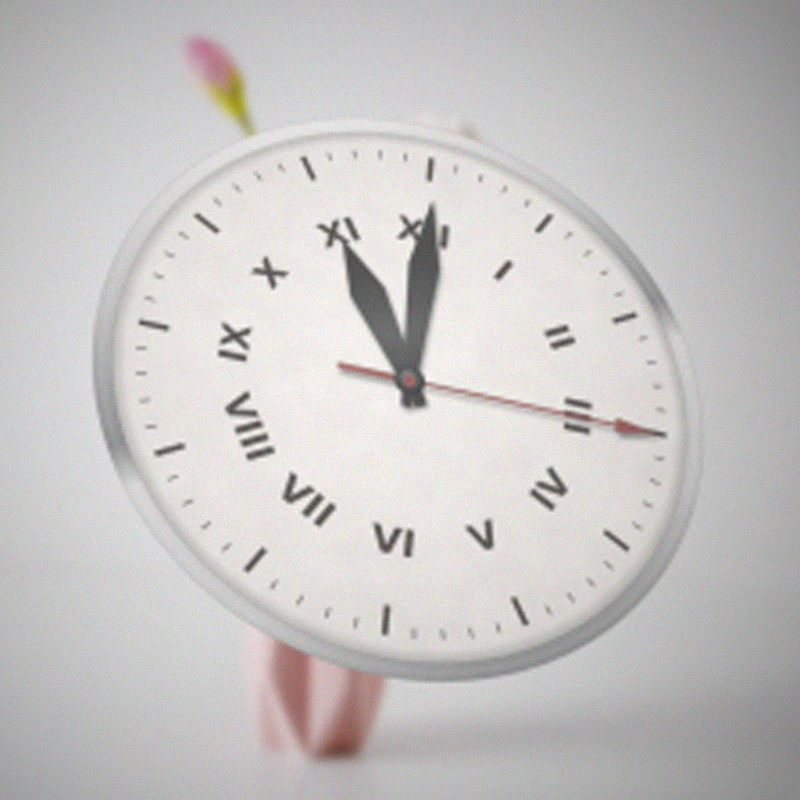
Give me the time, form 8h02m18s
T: 11h00m15s
